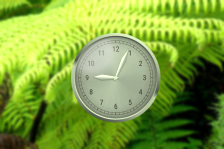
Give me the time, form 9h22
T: 9h04
